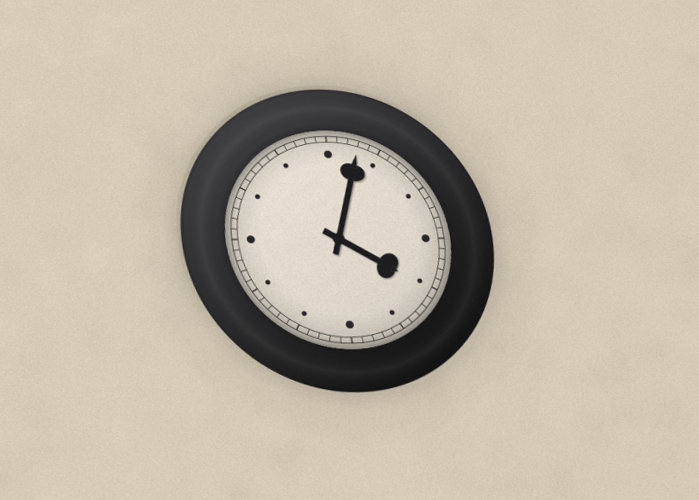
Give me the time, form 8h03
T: 4h03
